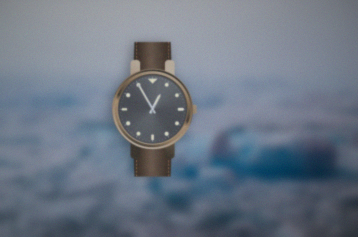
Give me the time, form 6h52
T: 12h55
